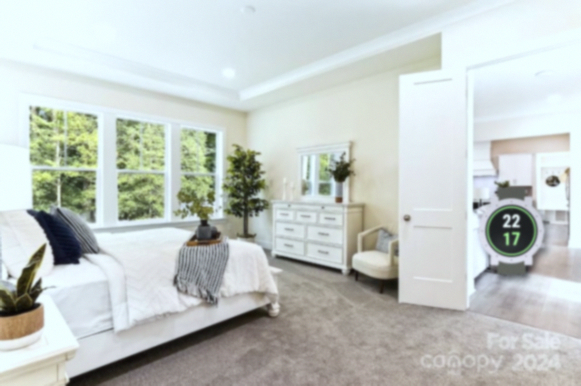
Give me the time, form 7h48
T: 22h17
